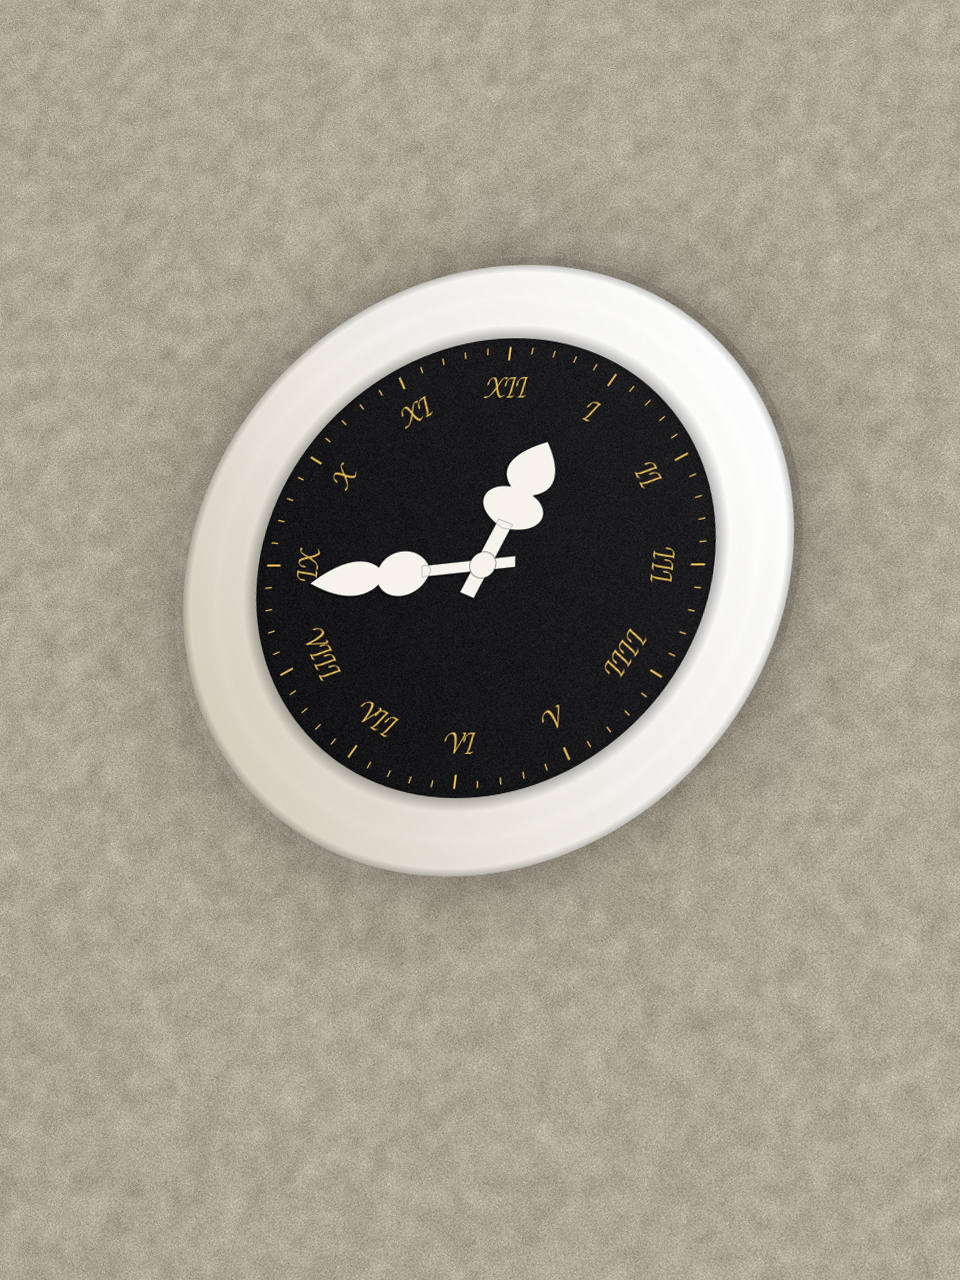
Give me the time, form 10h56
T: 12h44
